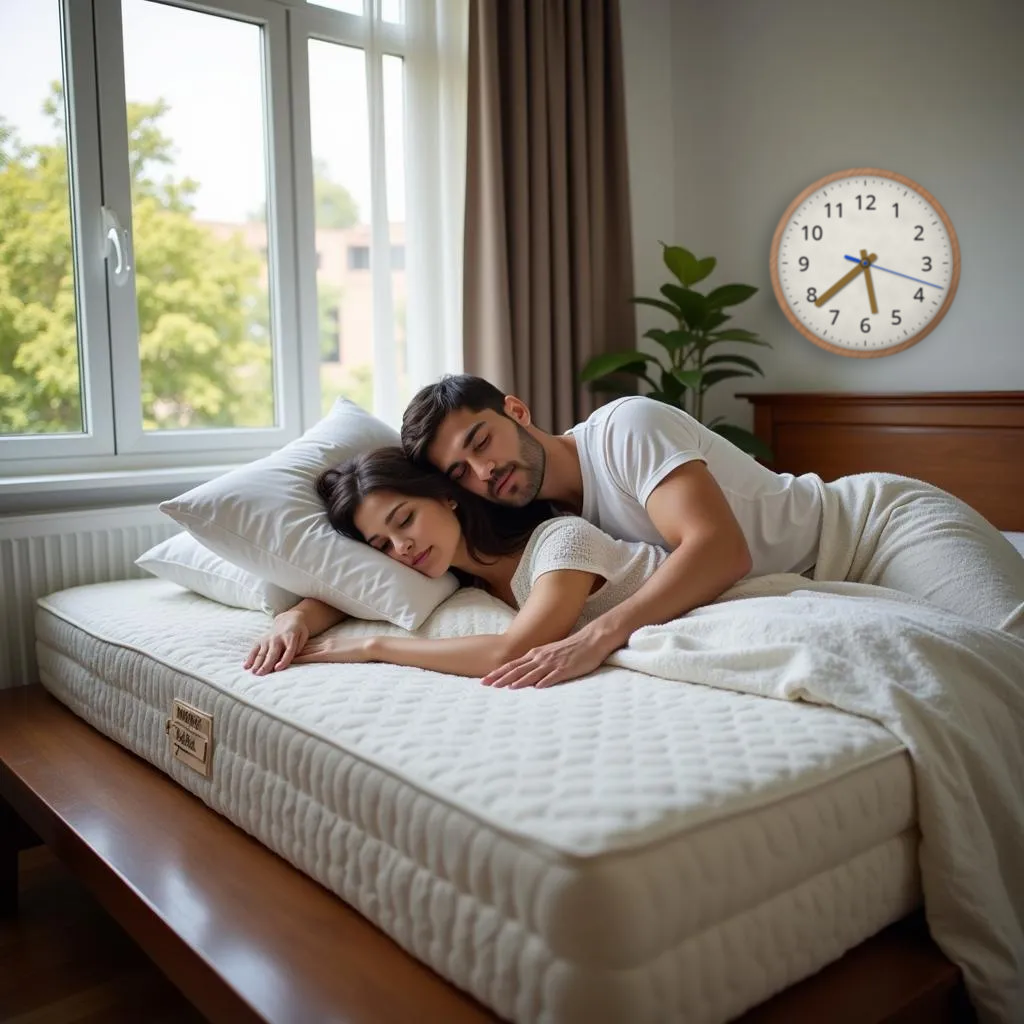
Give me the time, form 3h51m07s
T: 5h38m18s
